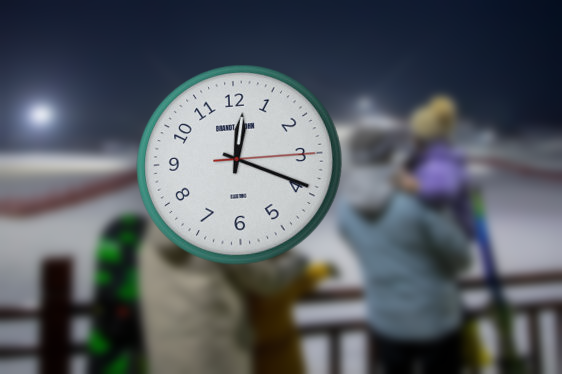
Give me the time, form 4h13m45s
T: 12h19m15s
